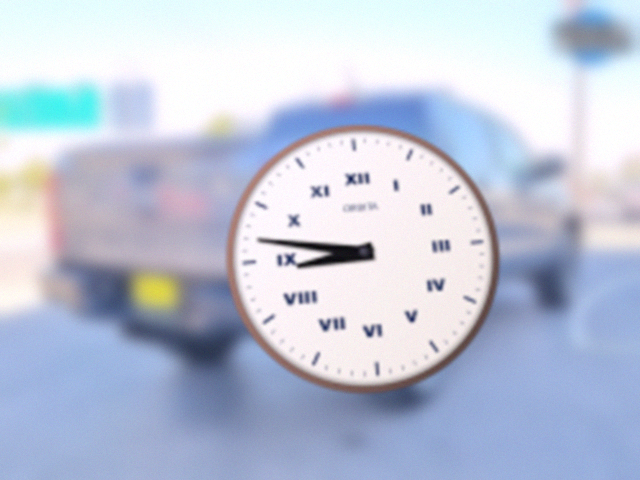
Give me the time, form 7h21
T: 8h47
